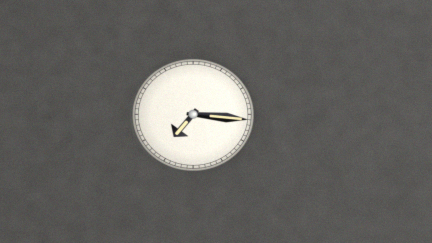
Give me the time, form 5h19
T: 7h16
